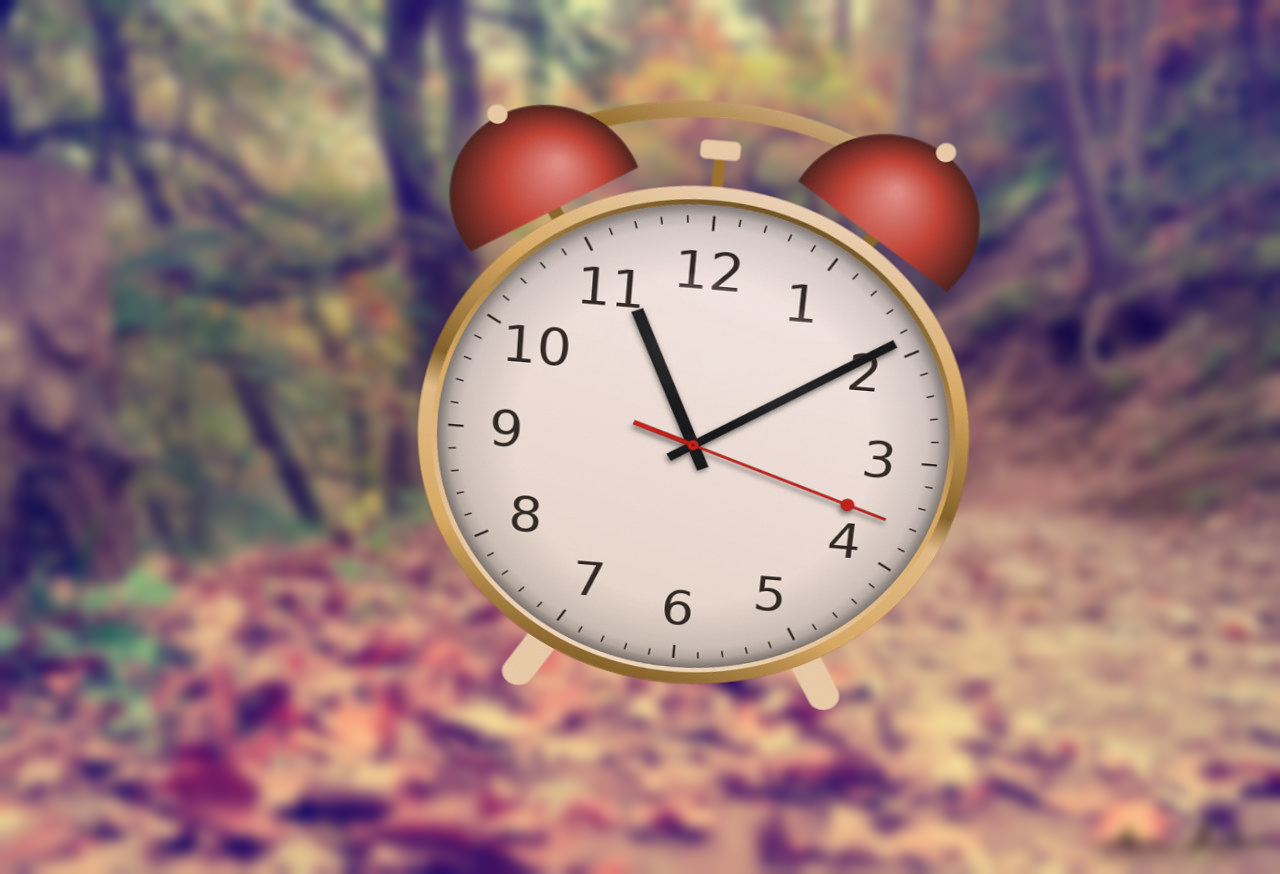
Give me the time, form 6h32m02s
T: 11h09m18s
